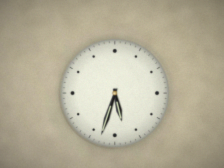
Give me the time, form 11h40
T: 5h33
